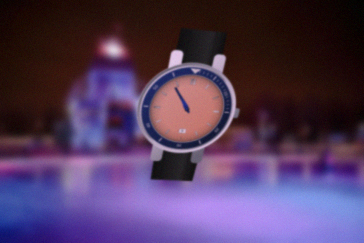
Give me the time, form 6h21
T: 10h54
